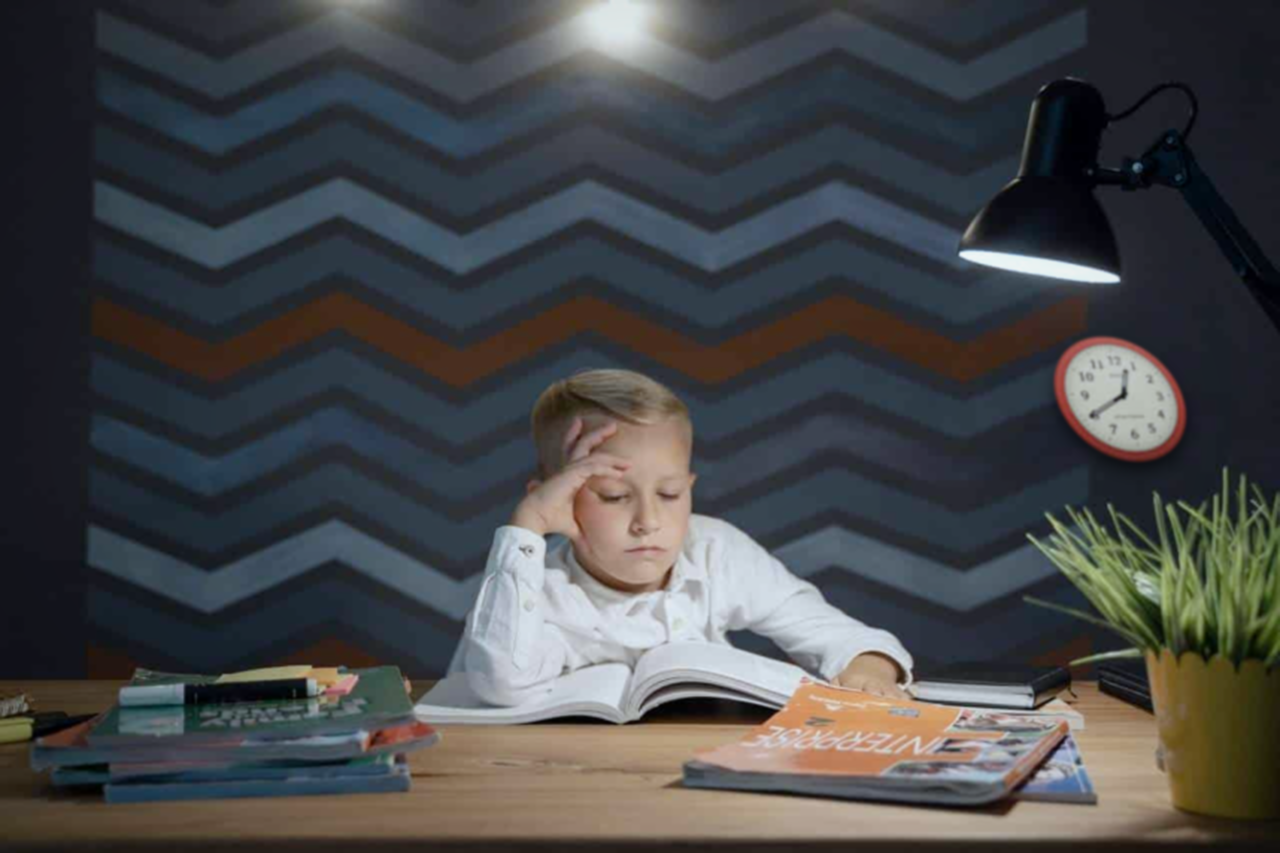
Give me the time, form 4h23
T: 12h40
